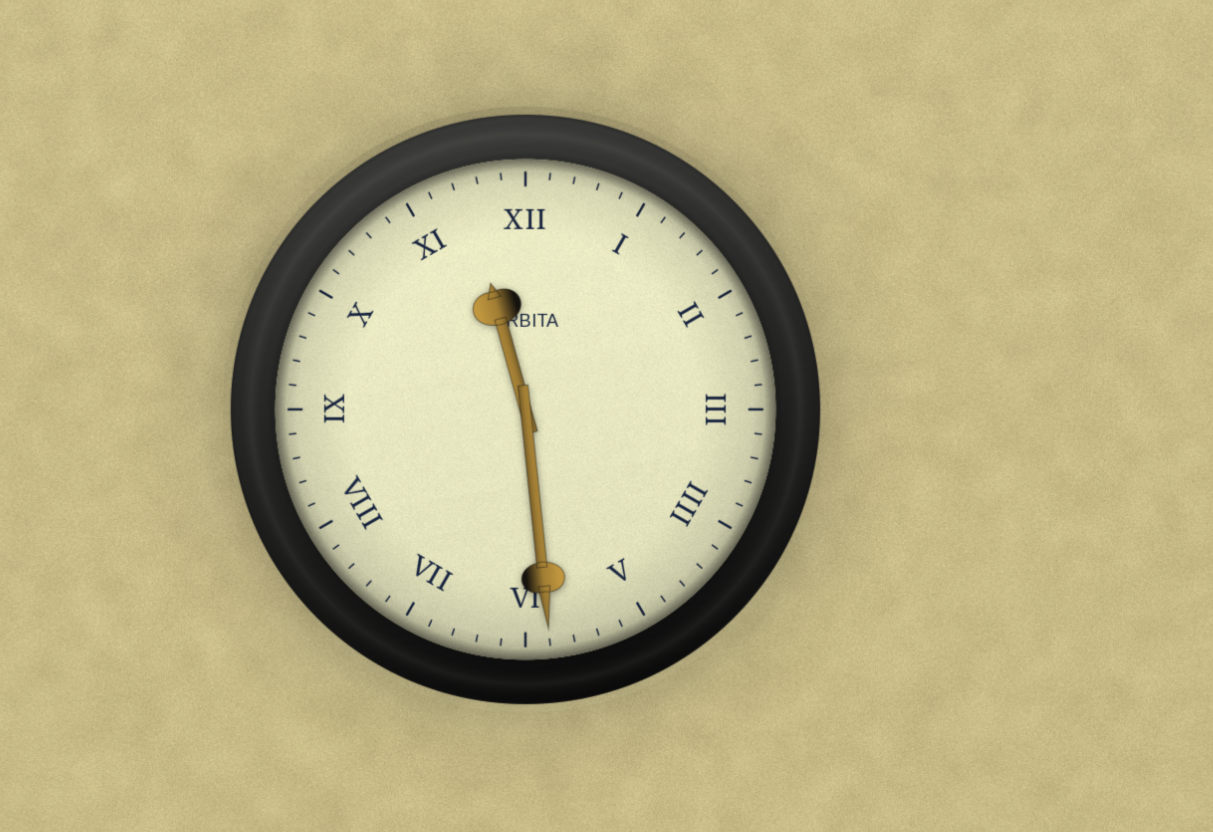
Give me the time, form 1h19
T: 11h29
